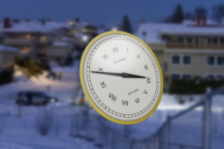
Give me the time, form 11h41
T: 3h49
